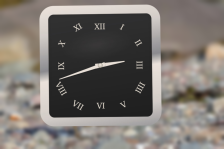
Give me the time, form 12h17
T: 2h42
